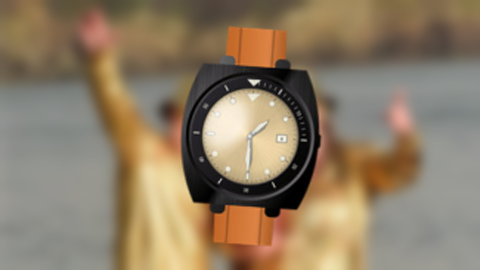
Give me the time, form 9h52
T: 1h30
